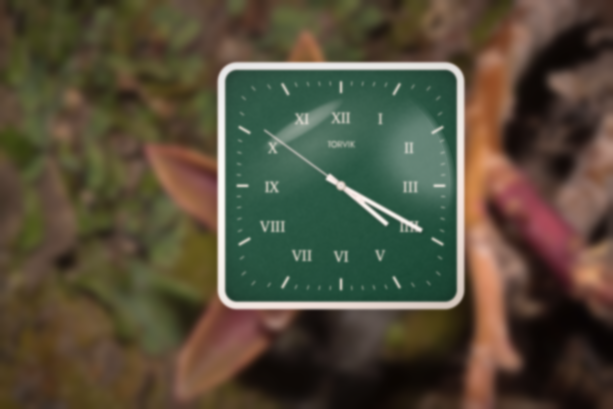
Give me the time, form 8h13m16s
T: 4h19m51s
